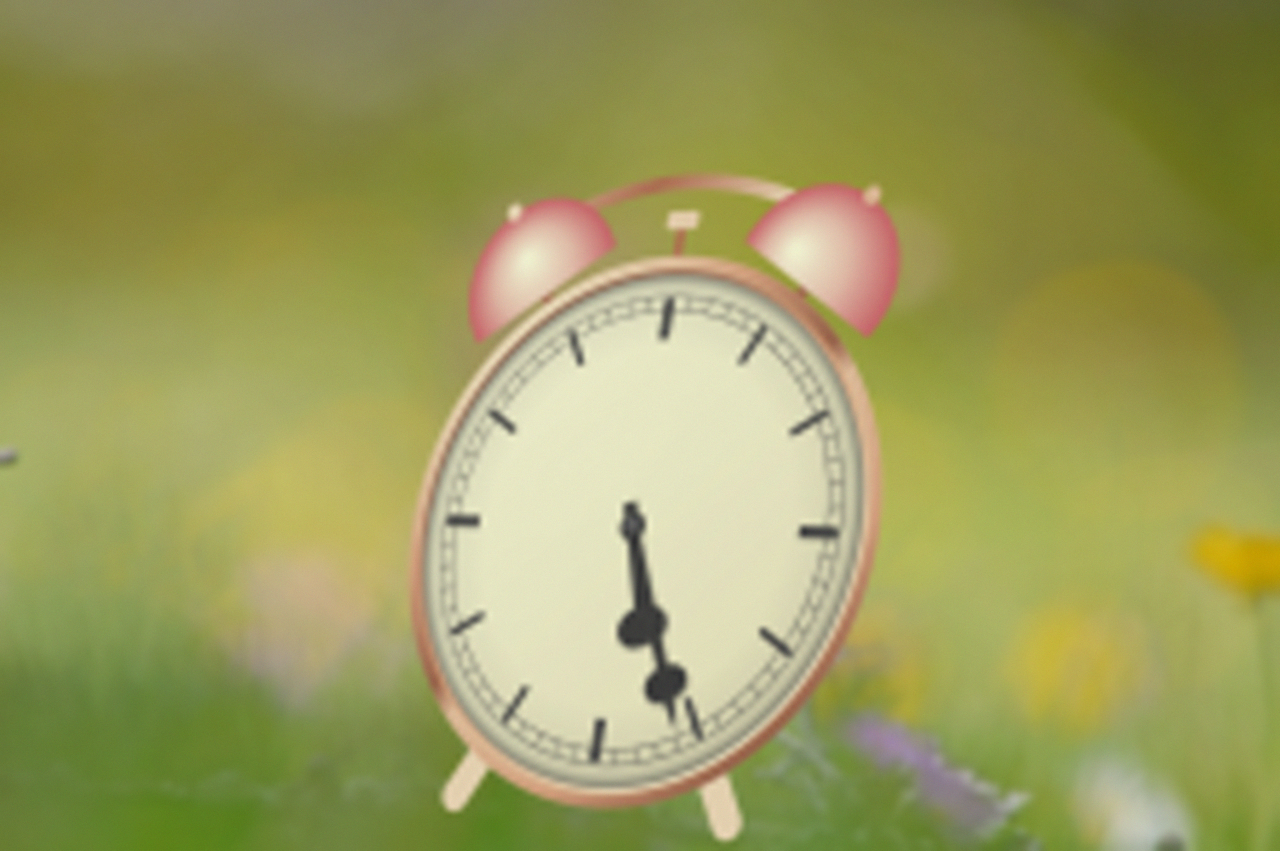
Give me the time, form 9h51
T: 5h26
